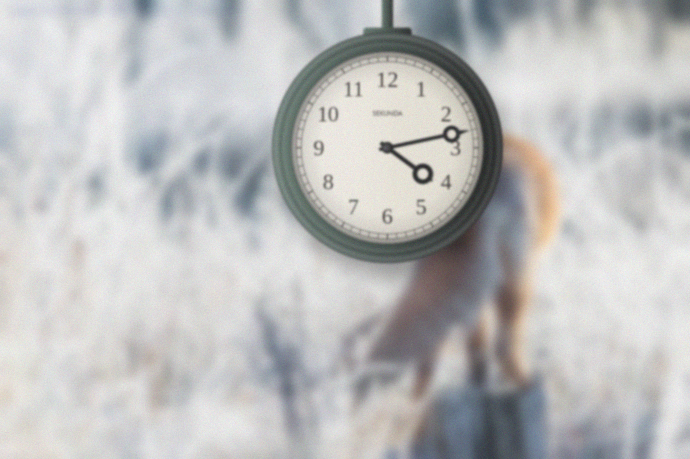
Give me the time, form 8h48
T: 4h13
